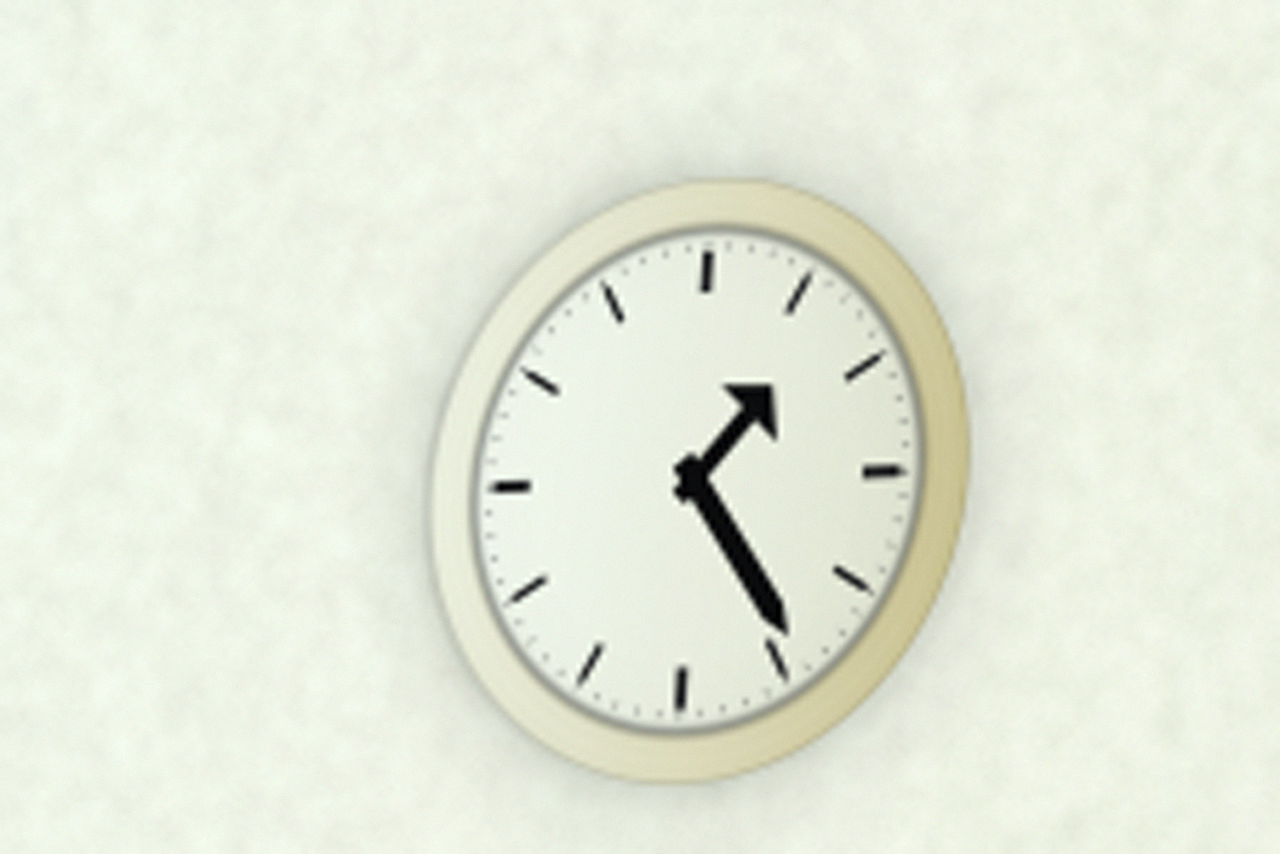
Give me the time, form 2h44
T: 1h24
